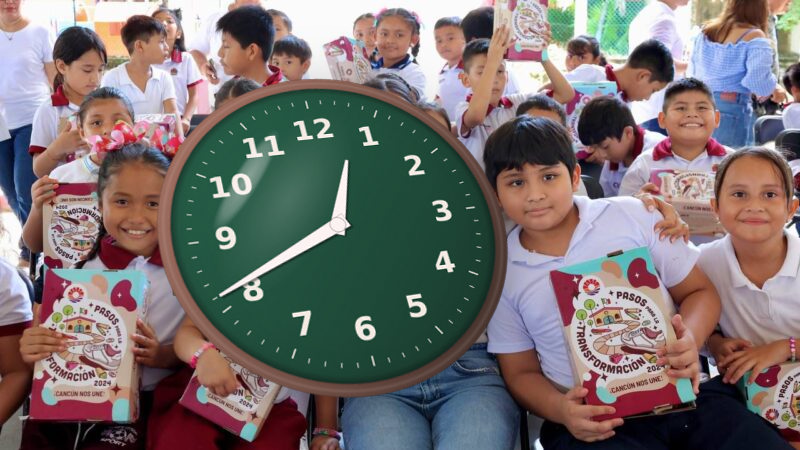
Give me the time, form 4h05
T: 12h41
